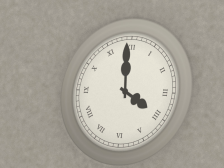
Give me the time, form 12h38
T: 3h59
